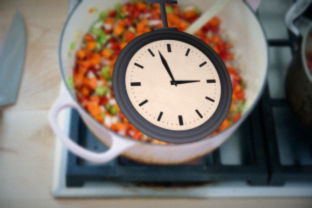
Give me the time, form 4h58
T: 2h57
